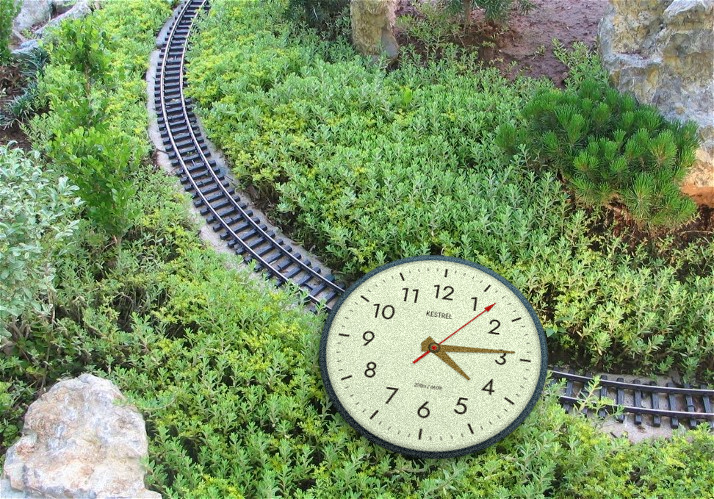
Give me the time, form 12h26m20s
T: 4h14m07s
